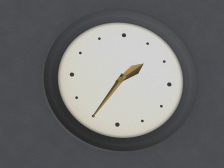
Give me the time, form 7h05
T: 1h35
